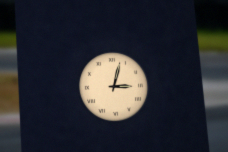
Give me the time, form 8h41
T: 3h03
